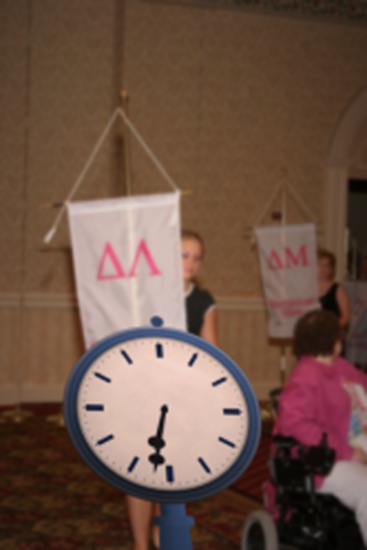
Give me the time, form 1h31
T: 6h32
